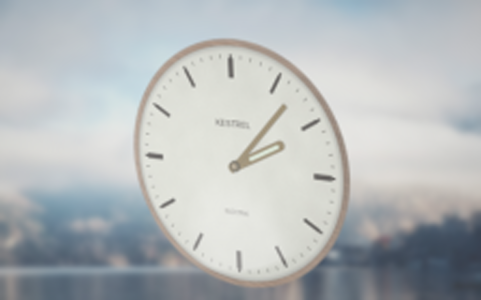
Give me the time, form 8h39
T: 2h07
